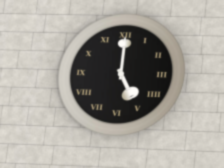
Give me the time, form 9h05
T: 5h00
